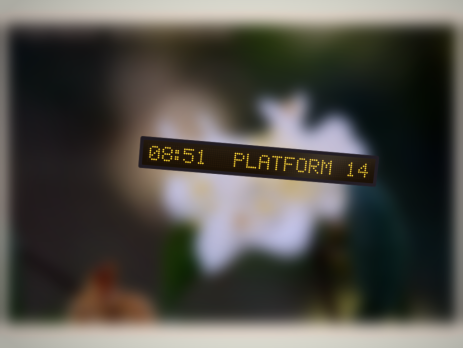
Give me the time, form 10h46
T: 8h51
